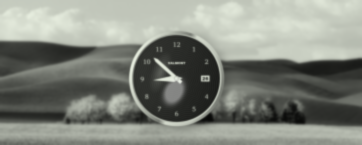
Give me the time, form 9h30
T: 8h52
